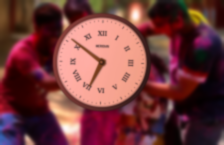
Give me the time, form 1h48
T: 6h51
